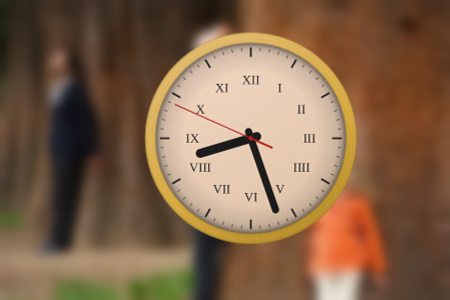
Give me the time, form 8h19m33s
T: 8h26m49s
